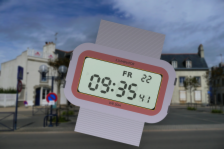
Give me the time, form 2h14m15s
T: 9h35m41s
